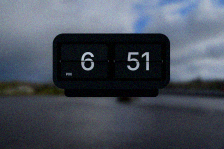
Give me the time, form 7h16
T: 6h51
